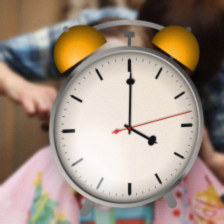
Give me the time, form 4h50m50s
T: 4h00m13s
